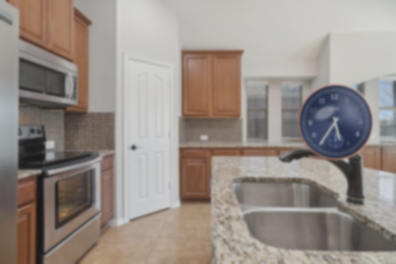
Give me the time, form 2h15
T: 5h36
